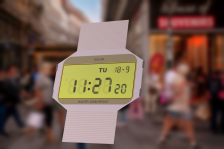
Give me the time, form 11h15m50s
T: 11h27m20s
